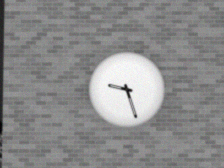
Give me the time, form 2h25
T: 9h27
